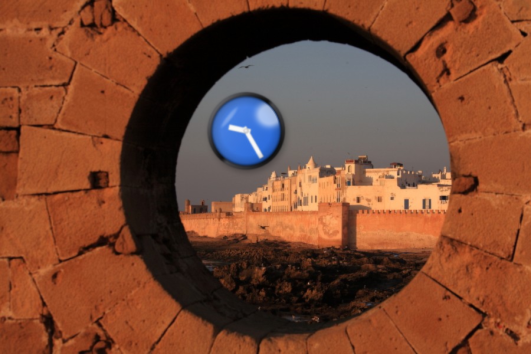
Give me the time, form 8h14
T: 9h25
